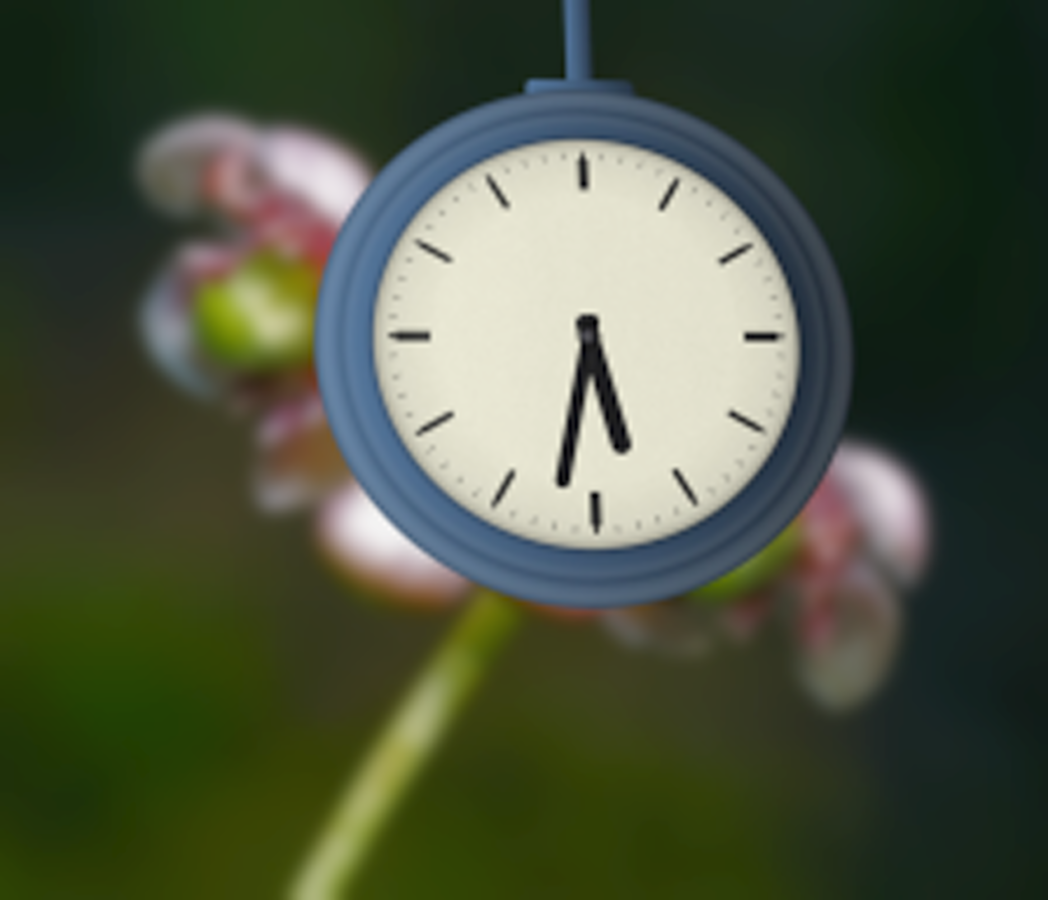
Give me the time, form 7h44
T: 5h32
